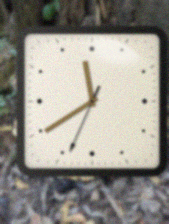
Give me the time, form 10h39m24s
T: 11h39m34s
